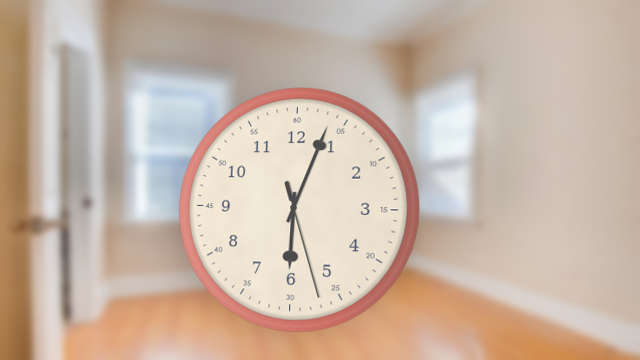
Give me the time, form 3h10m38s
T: 6h03m27s
